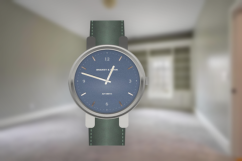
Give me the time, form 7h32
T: 12h48
